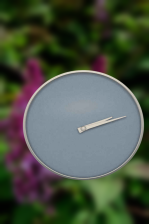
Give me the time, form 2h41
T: 2h12
